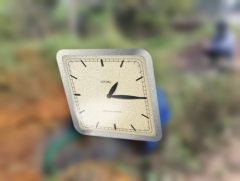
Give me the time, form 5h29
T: 1h15
